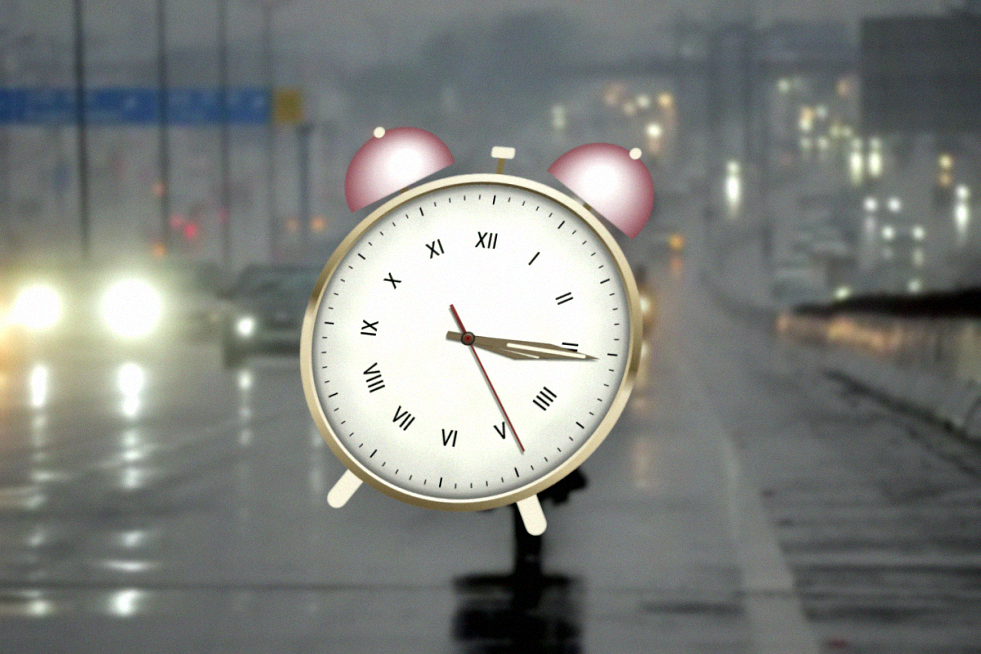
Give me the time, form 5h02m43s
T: 3h15m24s
